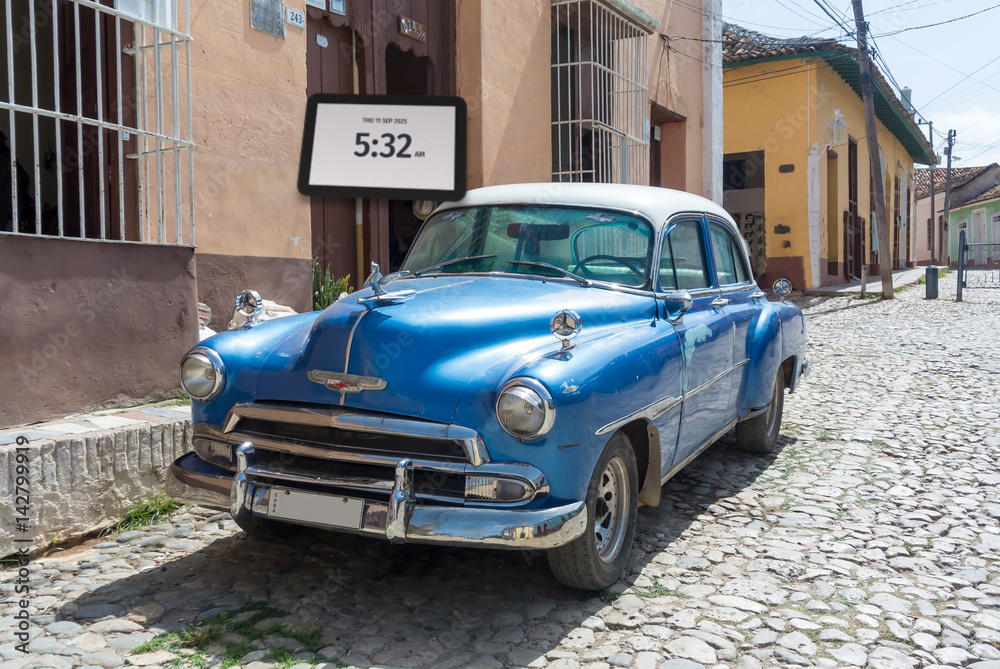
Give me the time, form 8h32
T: 5h32
